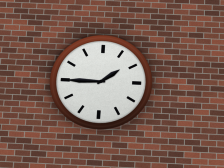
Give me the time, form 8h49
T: 1h45
